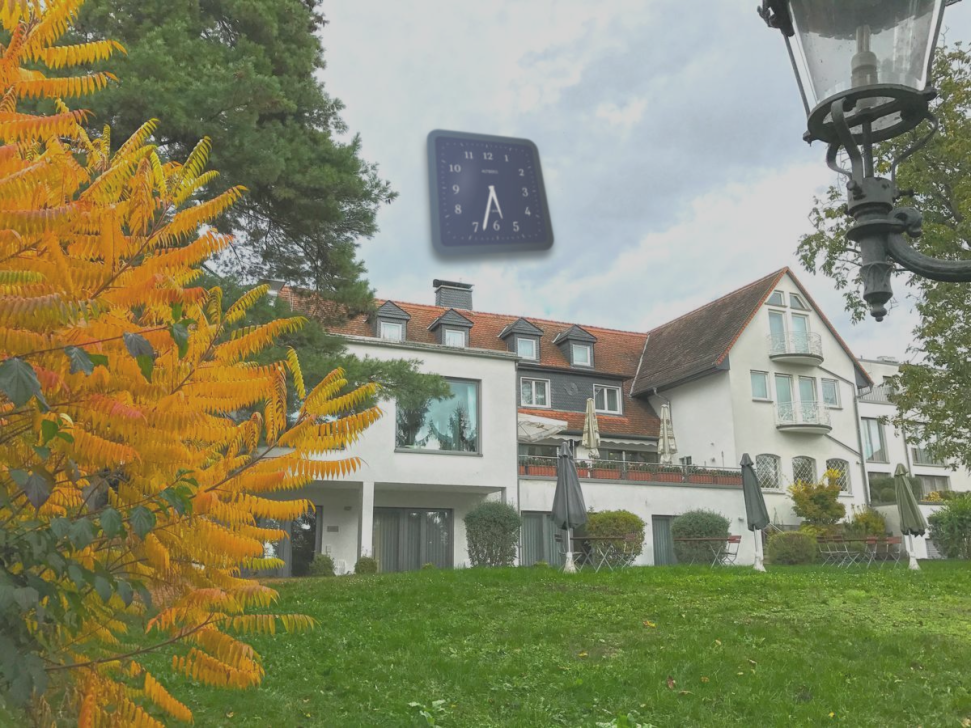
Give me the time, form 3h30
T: 5h33
